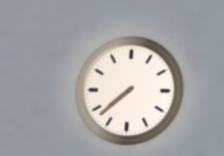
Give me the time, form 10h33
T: 7h38
